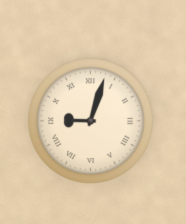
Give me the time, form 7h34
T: 9h03
